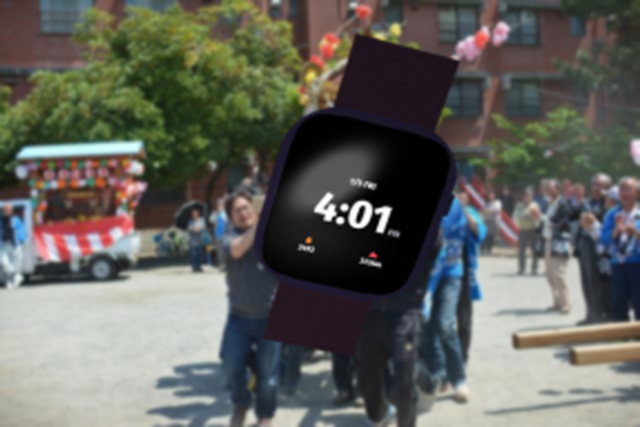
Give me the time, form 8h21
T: 4h01
